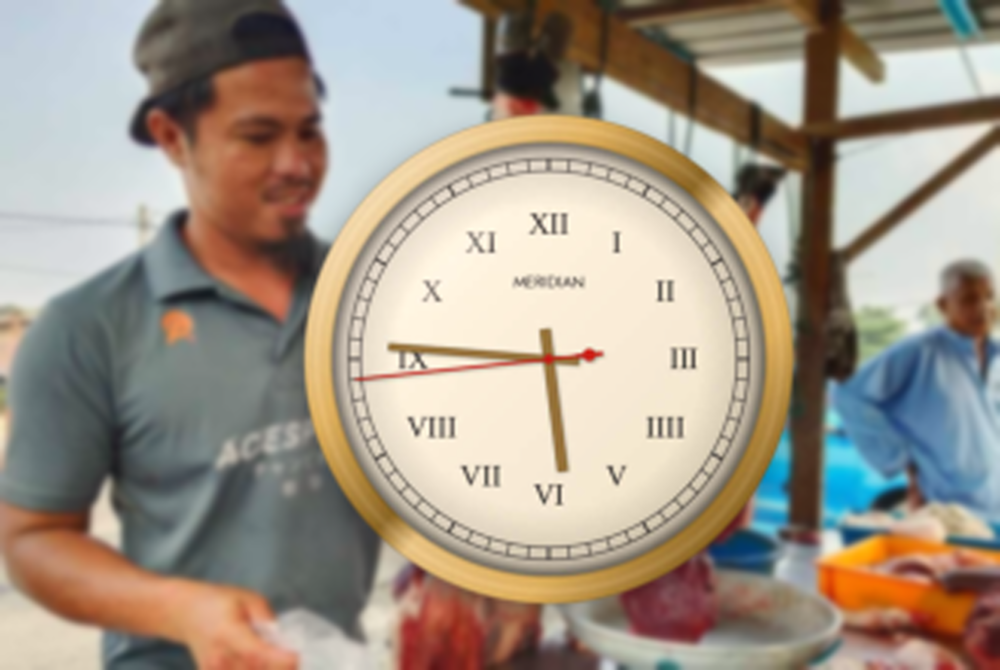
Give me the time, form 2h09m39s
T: 5h45m44s
